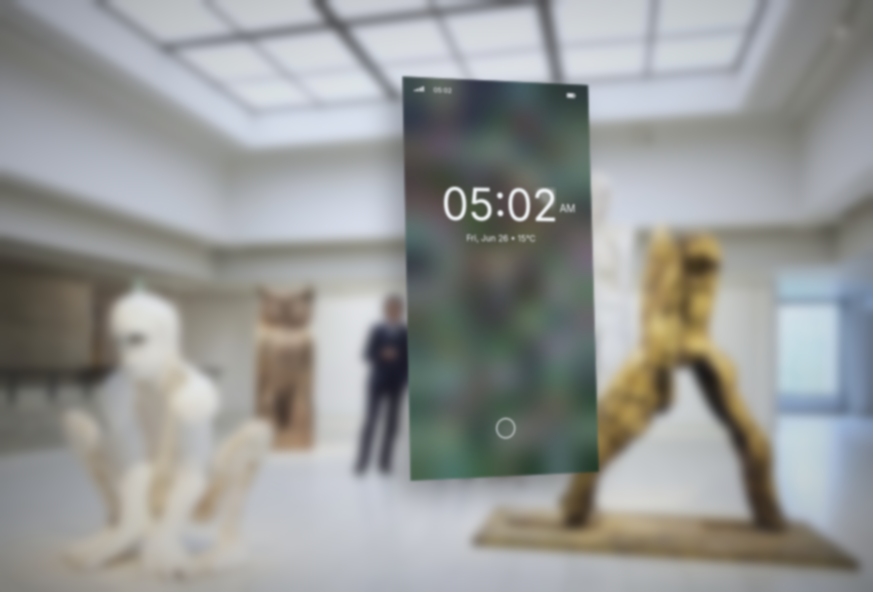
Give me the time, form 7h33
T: 5h02
